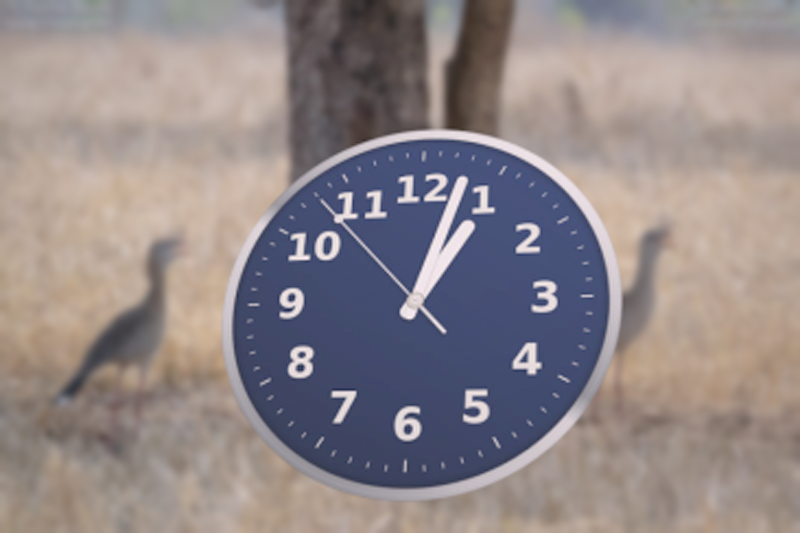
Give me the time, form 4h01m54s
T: 1h02m53s
